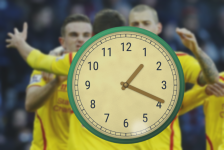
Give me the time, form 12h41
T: 1h19
